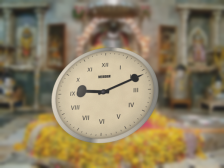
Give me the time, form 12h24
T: 9h11
